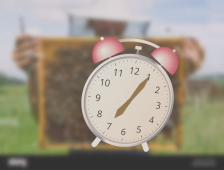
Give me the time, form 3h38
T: 7h05
